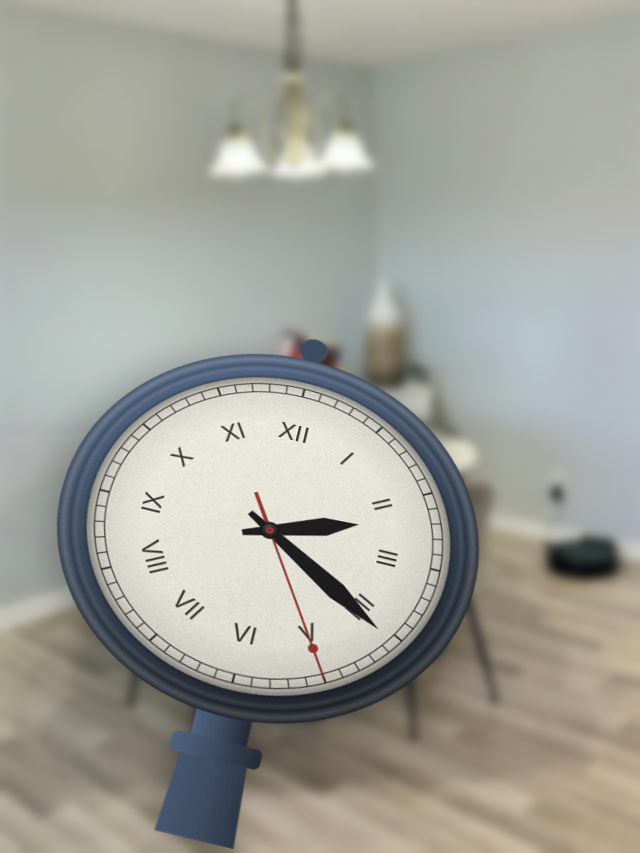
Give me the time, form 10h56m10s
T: 2h20m25s
